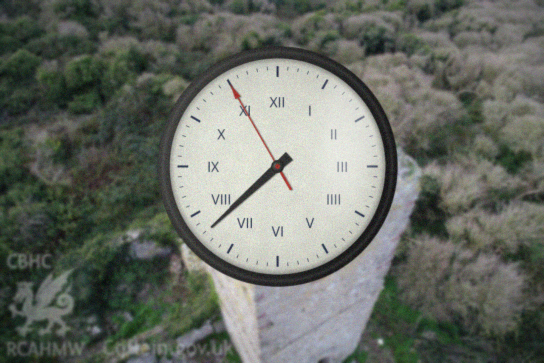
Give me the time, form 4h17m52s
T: 7h37m55s
